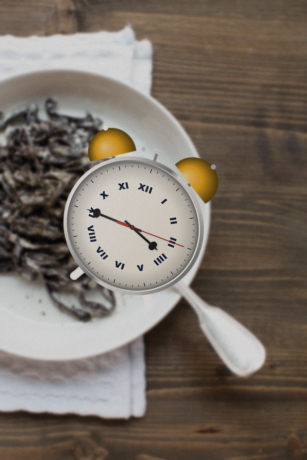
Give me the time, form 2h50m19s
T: 3h45m15s
